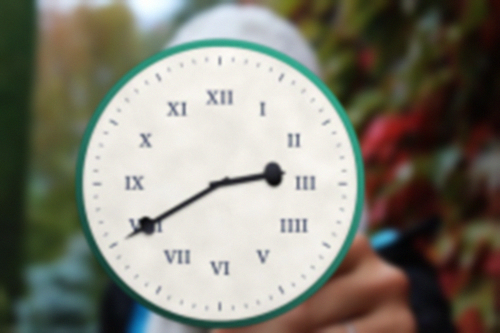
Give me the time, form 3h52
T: 2h40
